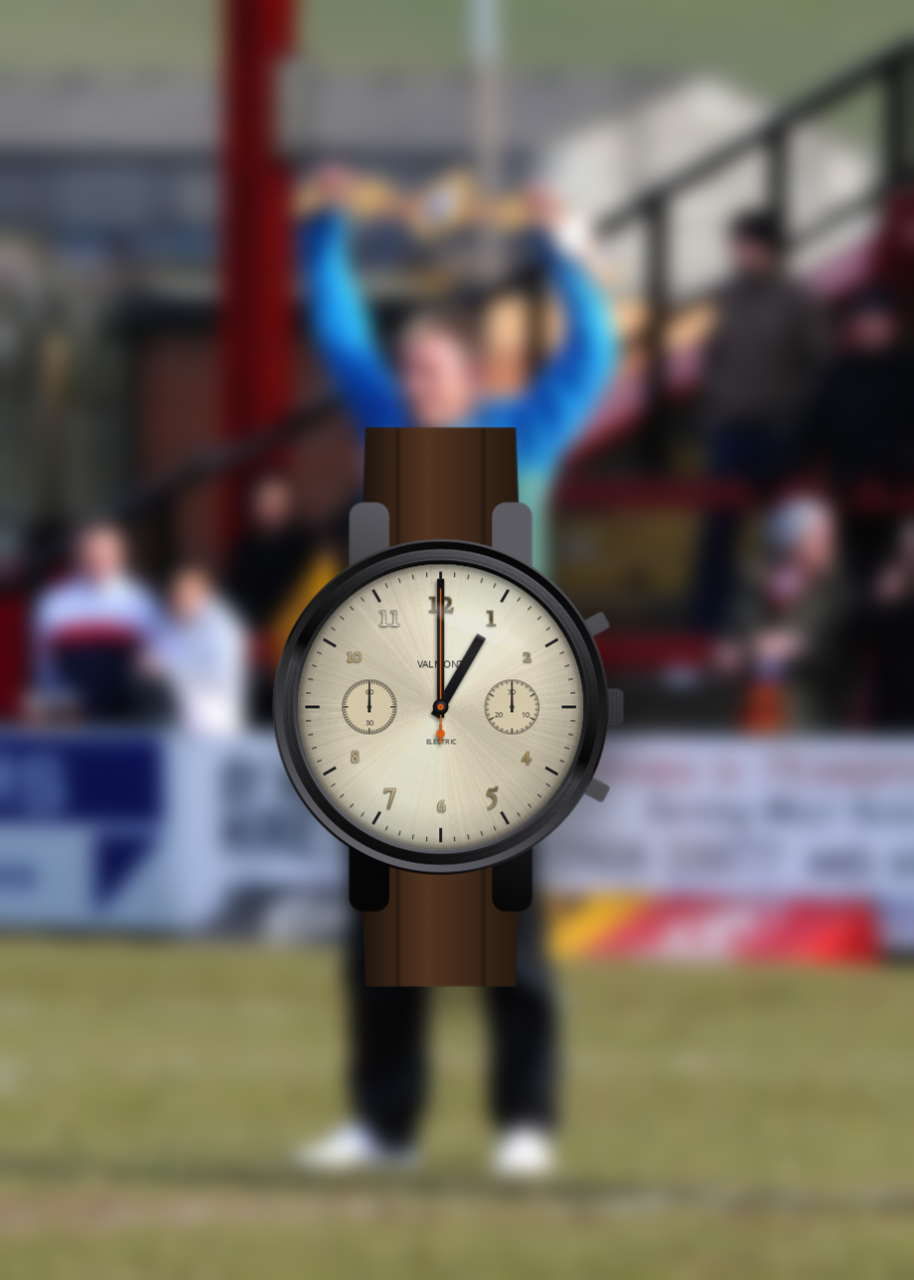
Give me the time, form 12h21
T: 1h00
